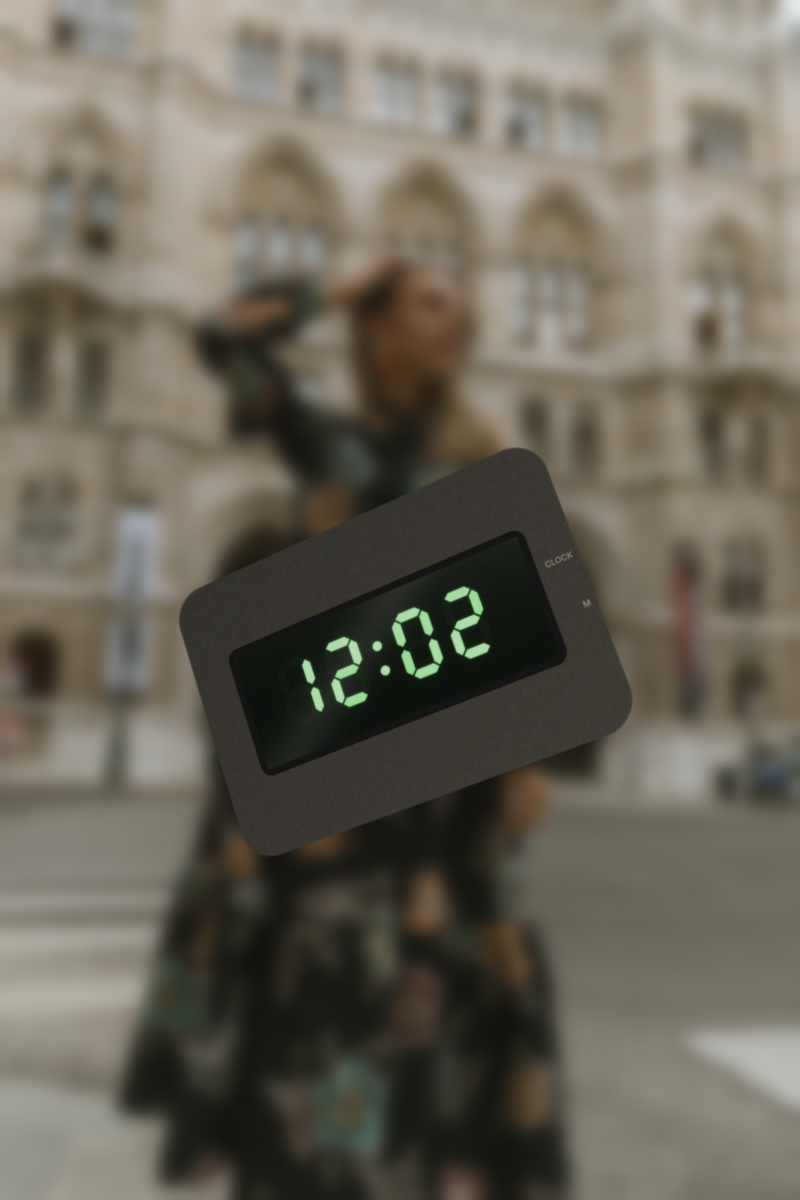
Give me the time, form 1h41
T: 12h02
